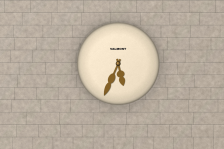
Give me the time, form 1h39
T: 5h34
